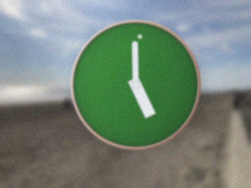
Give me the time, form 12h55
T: 4h59
